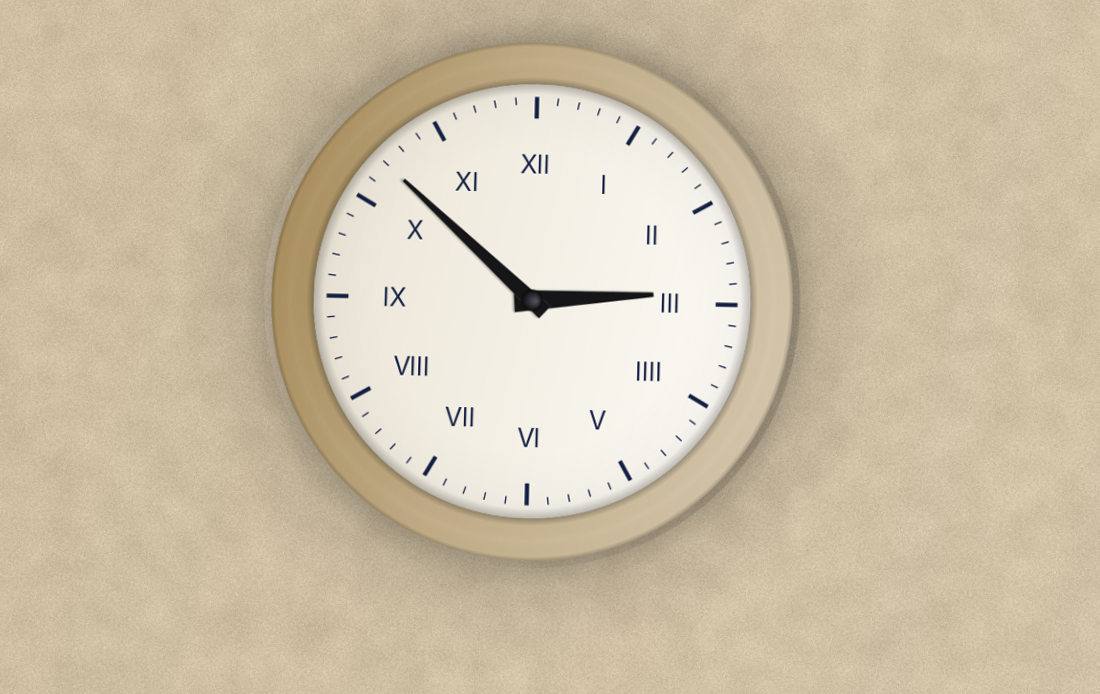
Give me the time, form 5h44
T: 2h52
